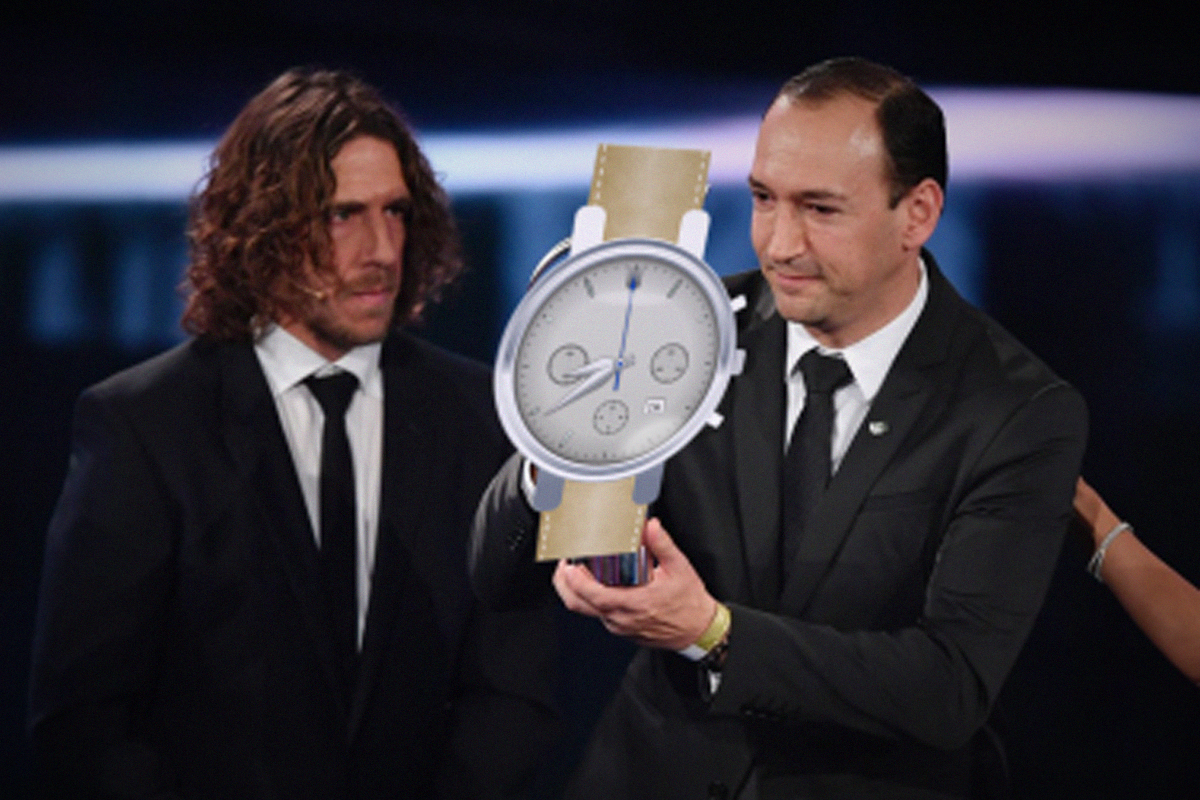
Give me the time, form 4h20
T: 8h39
